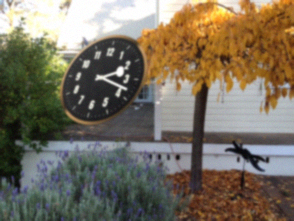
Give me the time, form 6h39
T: 2h18
